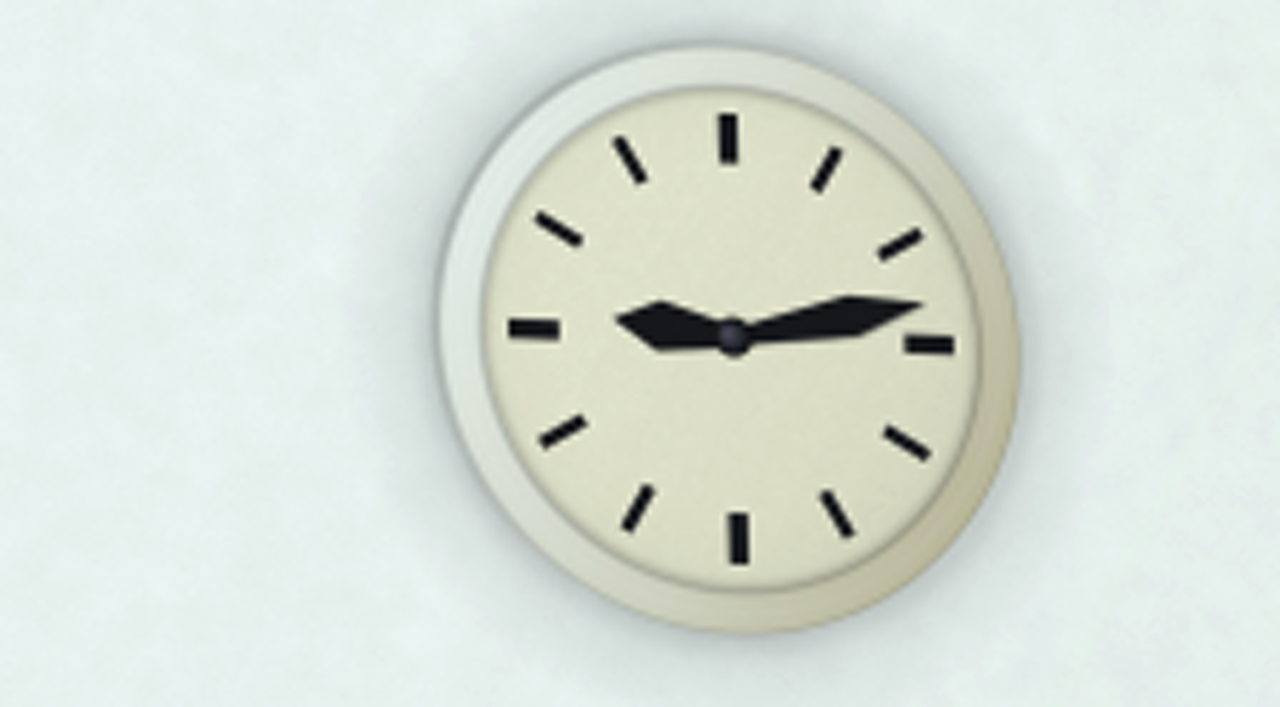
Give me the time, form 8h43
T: 9h13
